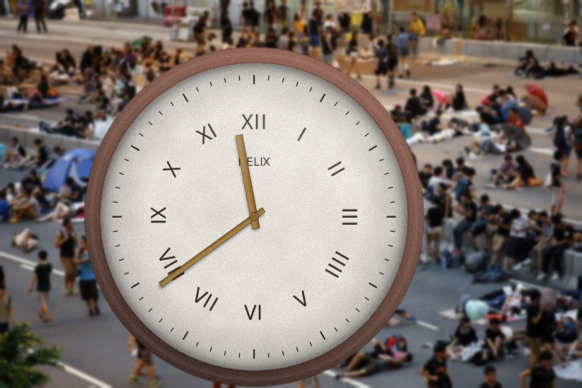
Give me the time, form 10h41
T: 11h39
